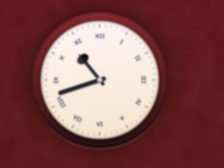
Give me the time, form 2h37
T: 10h42
